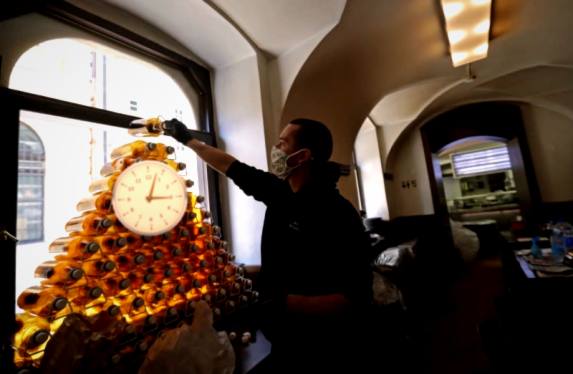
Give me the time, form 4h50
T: 3h03
